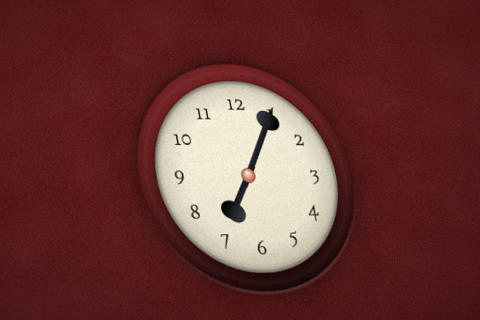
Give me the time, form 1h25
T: 7h05
